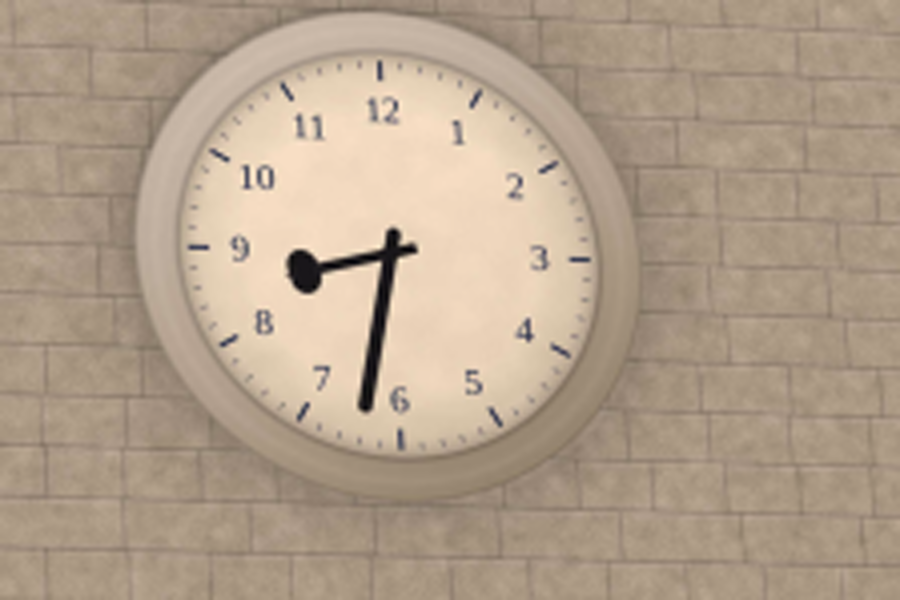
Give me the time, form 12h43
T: 8h32
